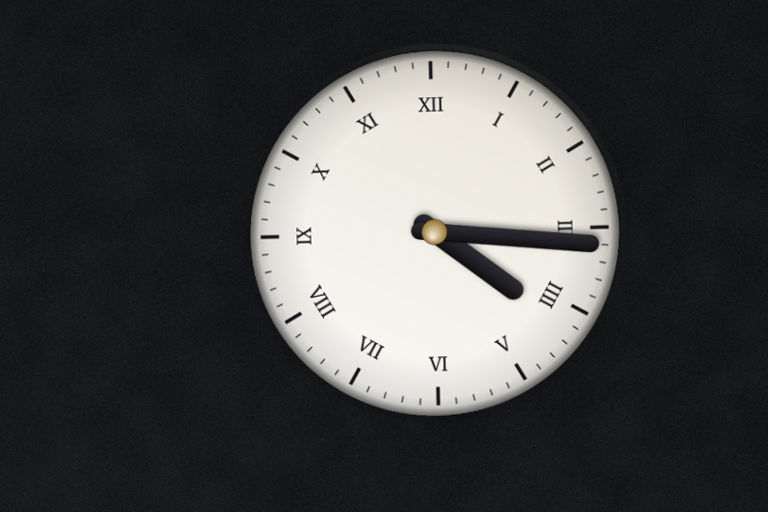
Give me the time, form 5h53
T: 4h16
